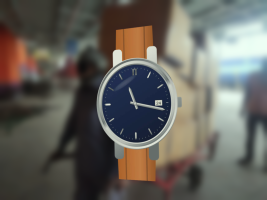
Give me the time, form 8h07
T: 11h17
